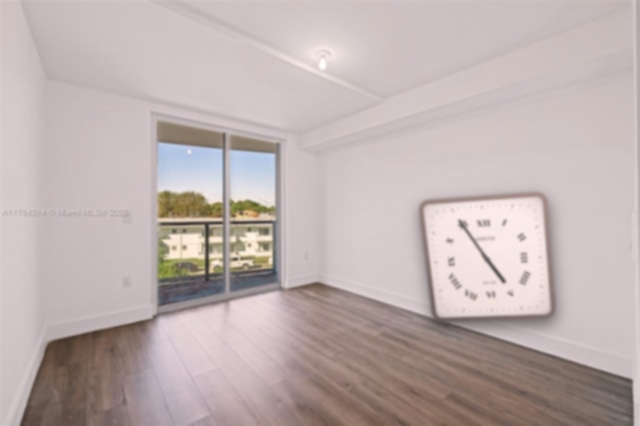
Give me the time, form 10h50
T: 4h55
